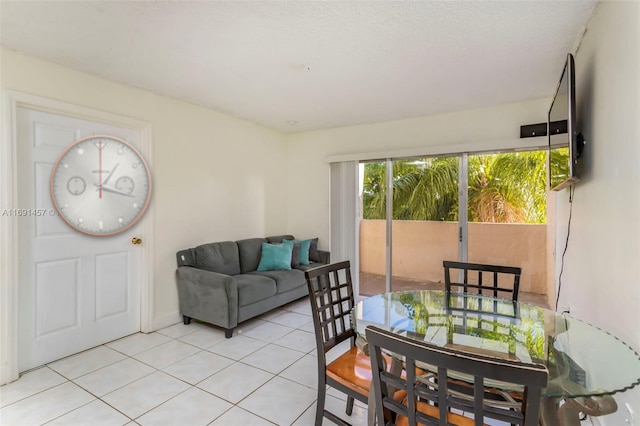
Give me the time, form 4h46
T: 1h18
